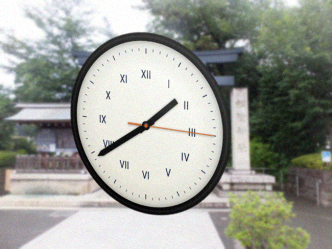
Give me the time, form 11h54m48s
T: 1h39m15s
